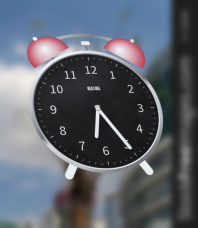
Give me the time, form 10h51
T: 6h25
